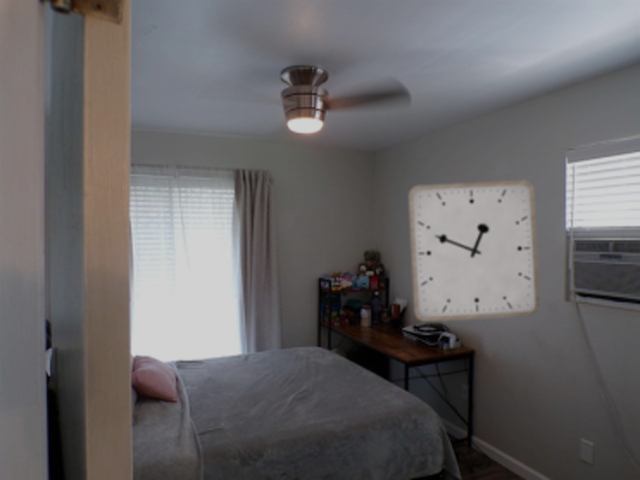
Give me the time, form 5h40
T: 12h49
